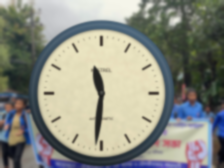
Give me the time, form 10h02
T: 11h31
